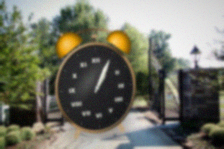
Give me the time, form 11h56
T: 1h05
